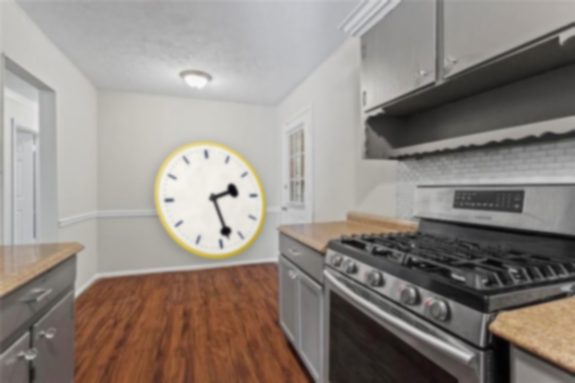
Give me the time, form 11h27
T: 2h28
